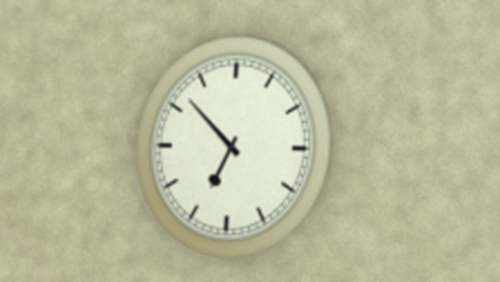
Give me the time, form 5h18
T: 6h52
